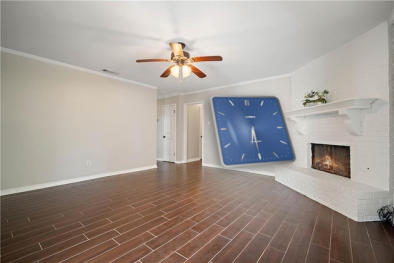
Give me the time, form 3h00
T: 6h30
